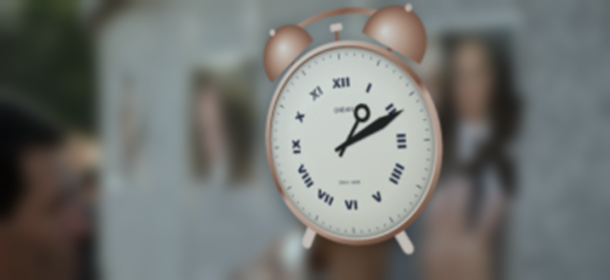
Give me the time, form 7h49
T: 1h11
